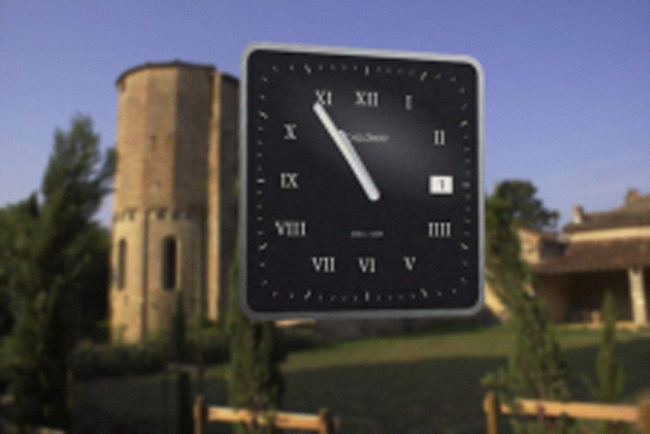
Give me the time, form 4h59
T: 10h54
